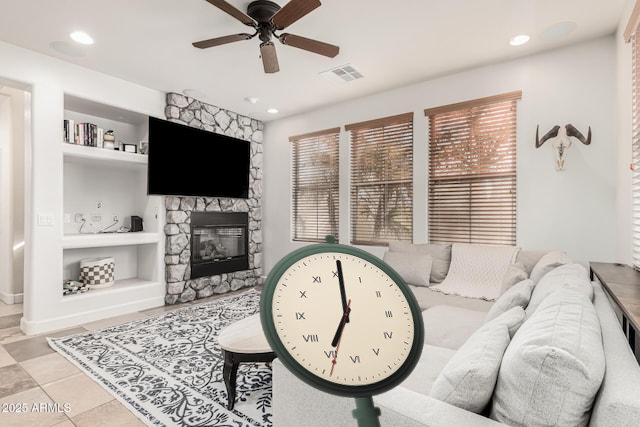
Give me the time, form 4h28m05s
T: 7h00m34s
